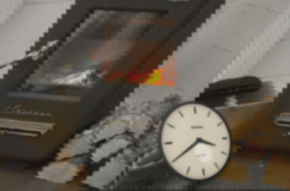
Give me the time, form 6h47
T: 3h40
